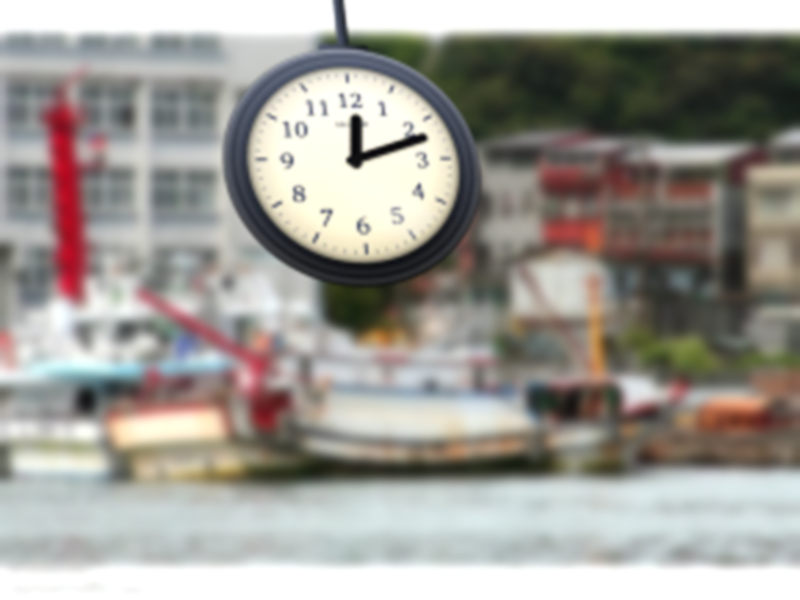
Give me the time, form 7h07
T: 12h12
